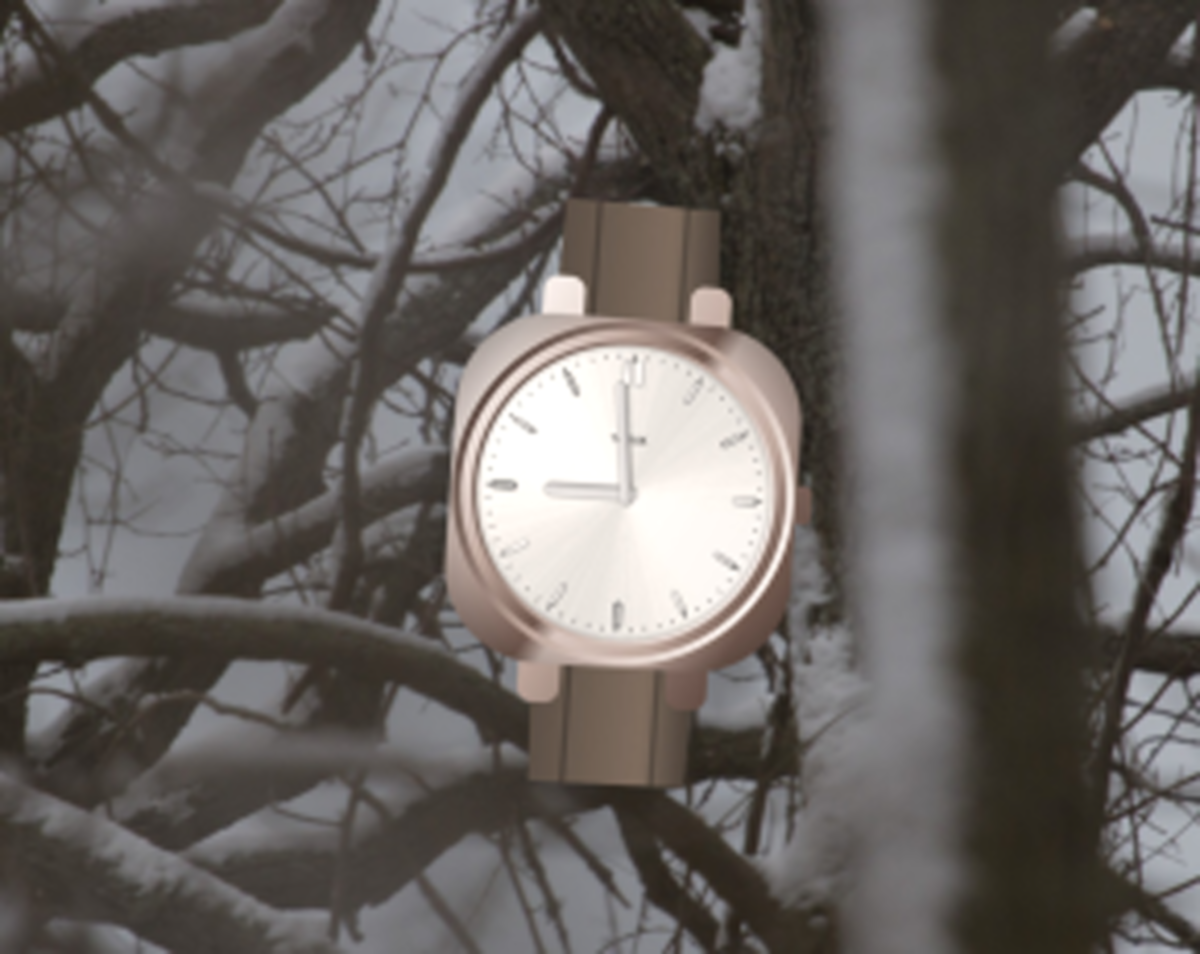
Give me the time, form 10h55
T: 8h59
